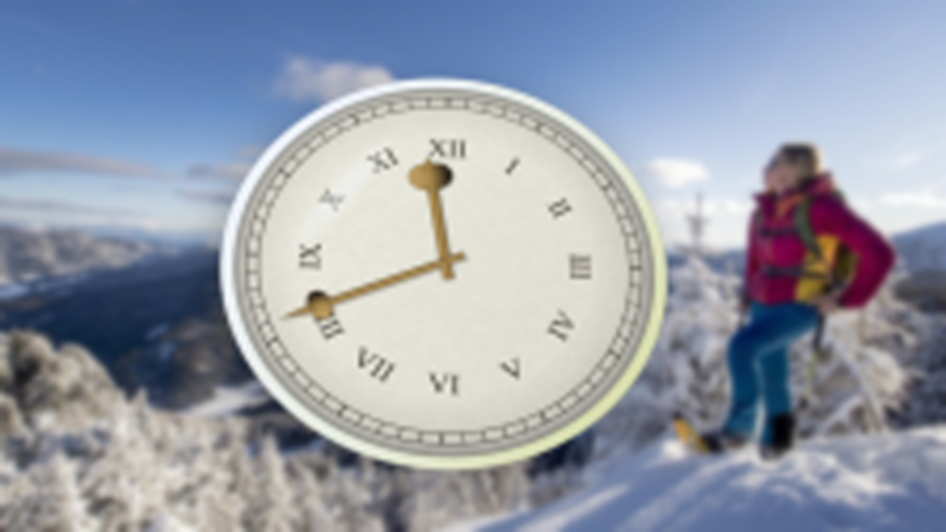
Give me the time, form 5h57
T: 11h41
